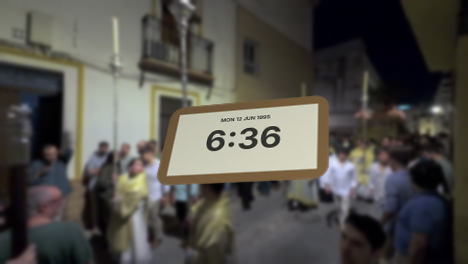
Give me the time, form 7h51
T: 6h36
